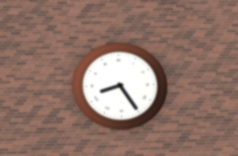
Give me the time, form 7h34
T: 8h25
